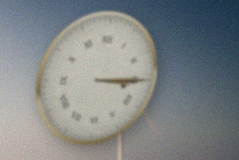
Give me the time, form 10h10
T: 3h15
